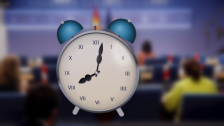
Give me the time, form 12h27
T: 8h02
